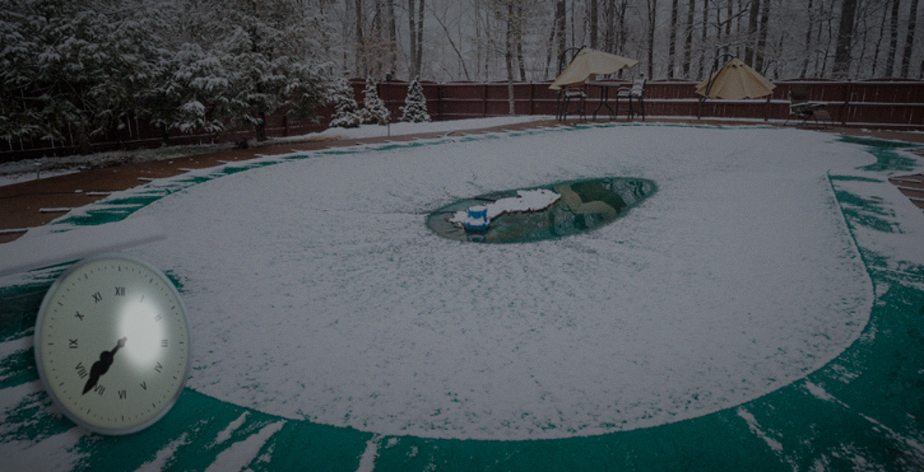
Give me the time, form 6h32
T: 7h37
